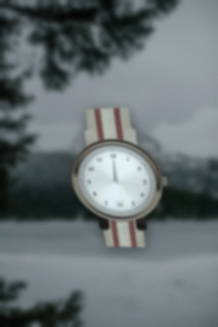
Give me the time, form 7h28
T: 12h00
